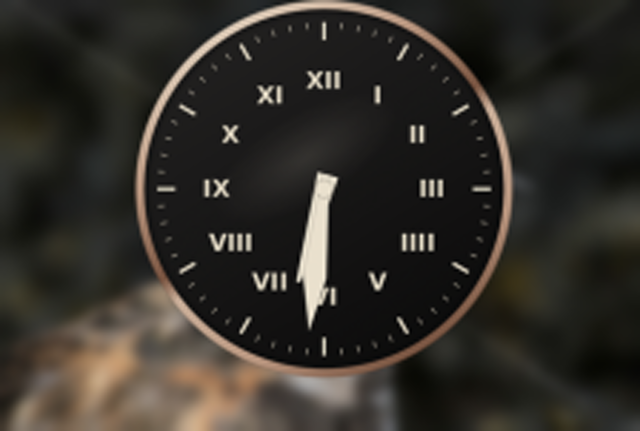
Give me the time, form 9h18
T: 6h31
